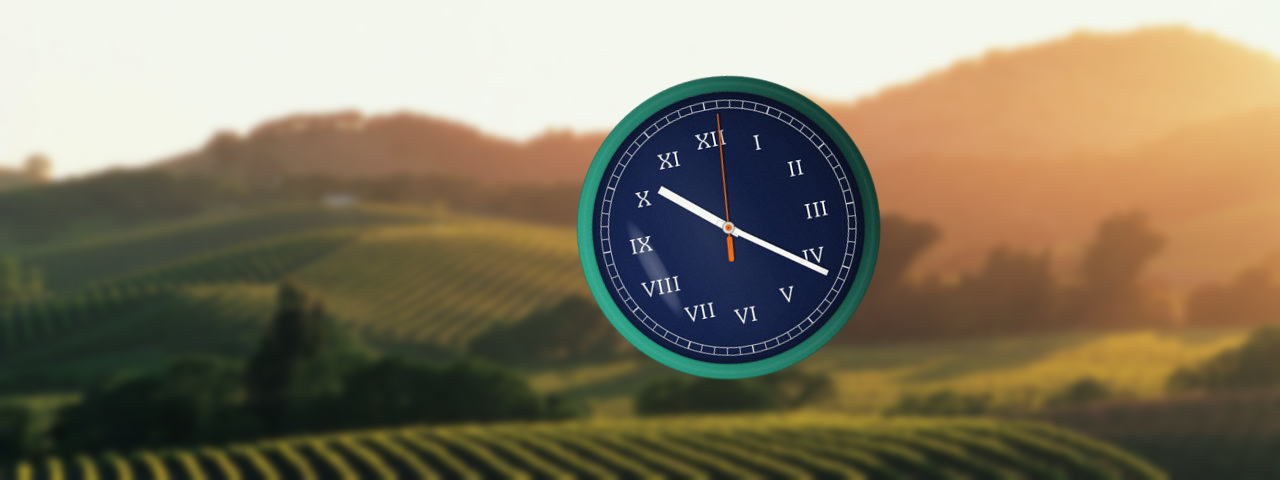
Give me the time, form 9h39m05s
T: 10h21m01s
